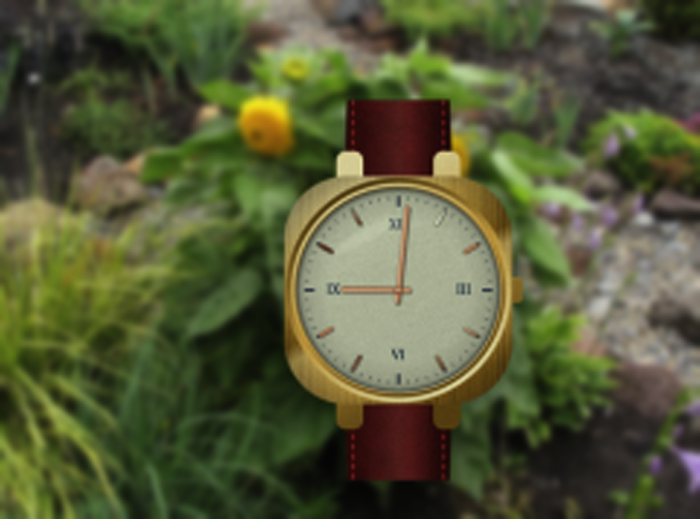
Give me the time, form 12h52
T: 9h01
